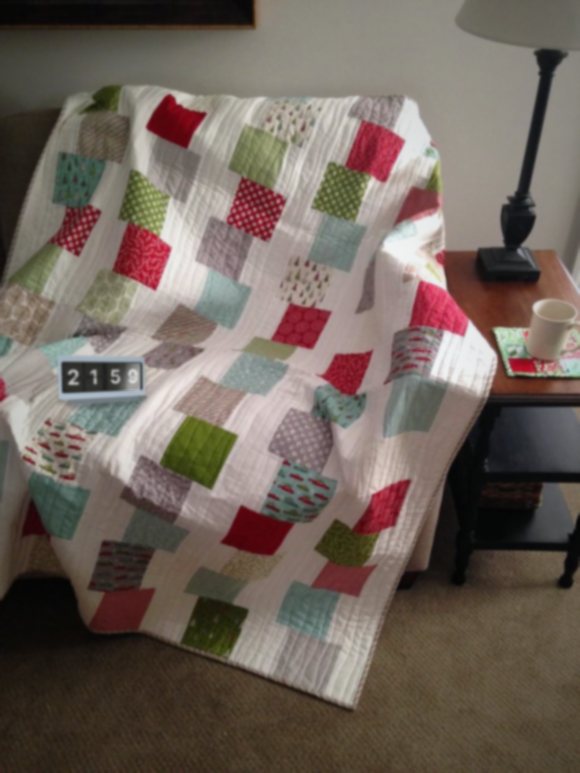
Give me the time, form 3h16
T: 21h59
